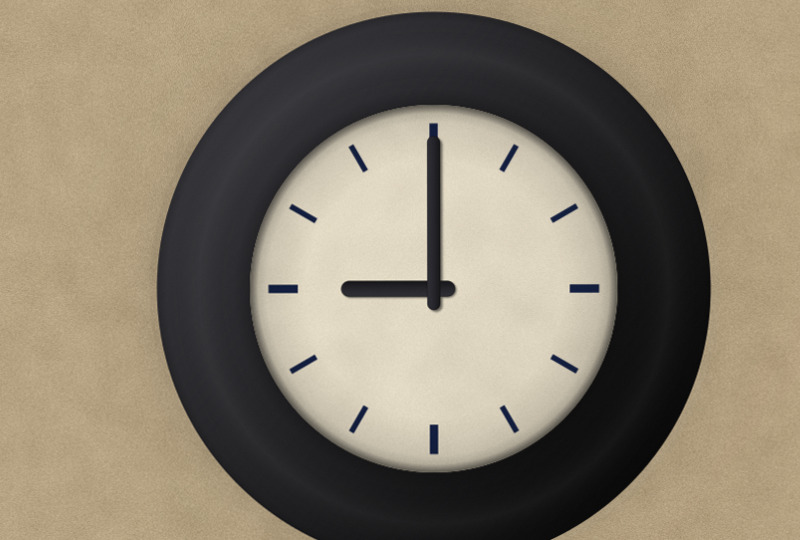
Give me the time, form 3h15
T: 9h00
